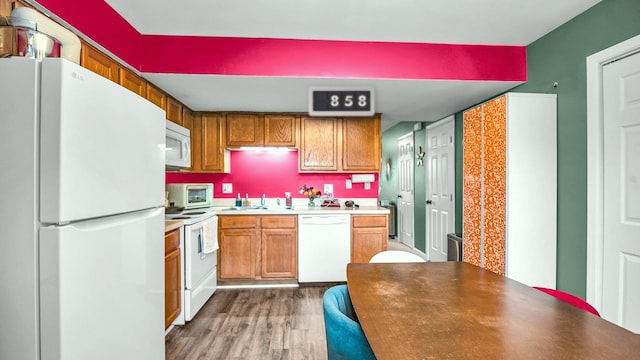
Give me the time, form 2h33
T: 8h58
